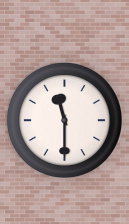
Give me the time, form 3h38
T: 11h30
